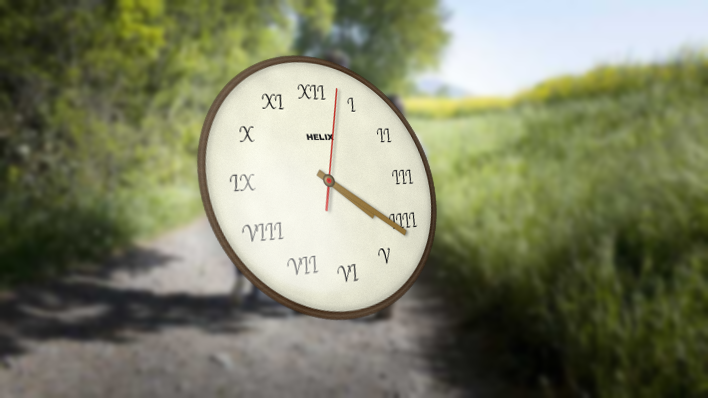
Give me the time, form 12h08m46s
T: 4h21m03s
